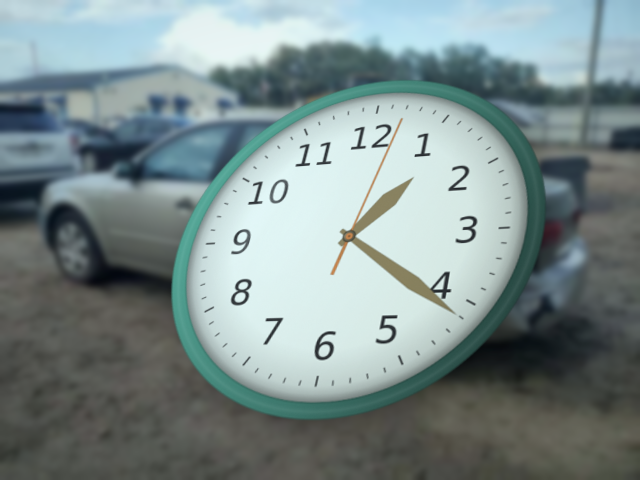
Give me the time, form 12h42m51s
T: 1h21m02s
